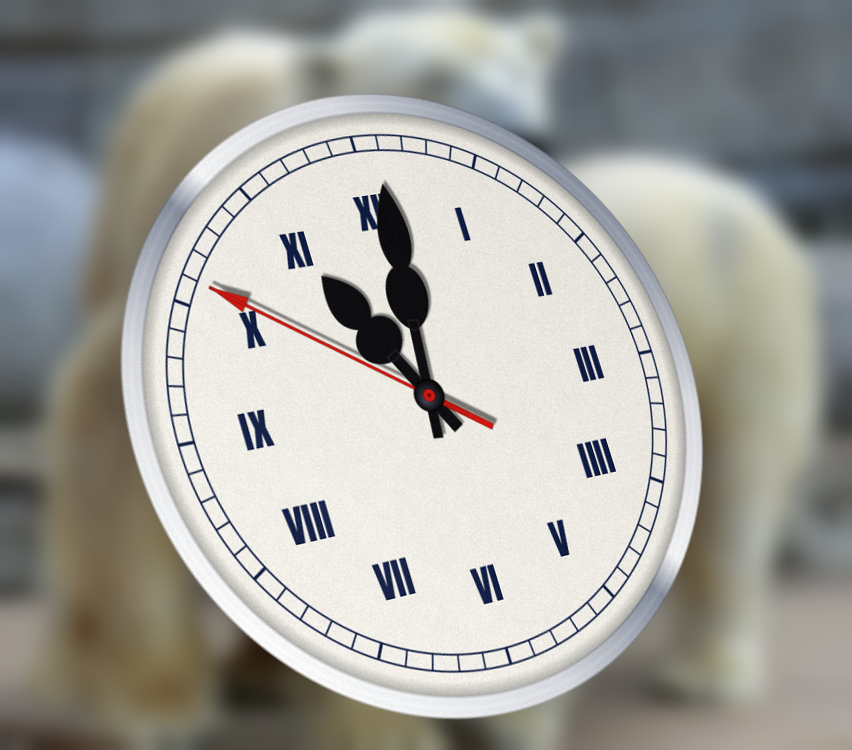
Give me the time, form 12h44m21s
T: 11h00m51s
